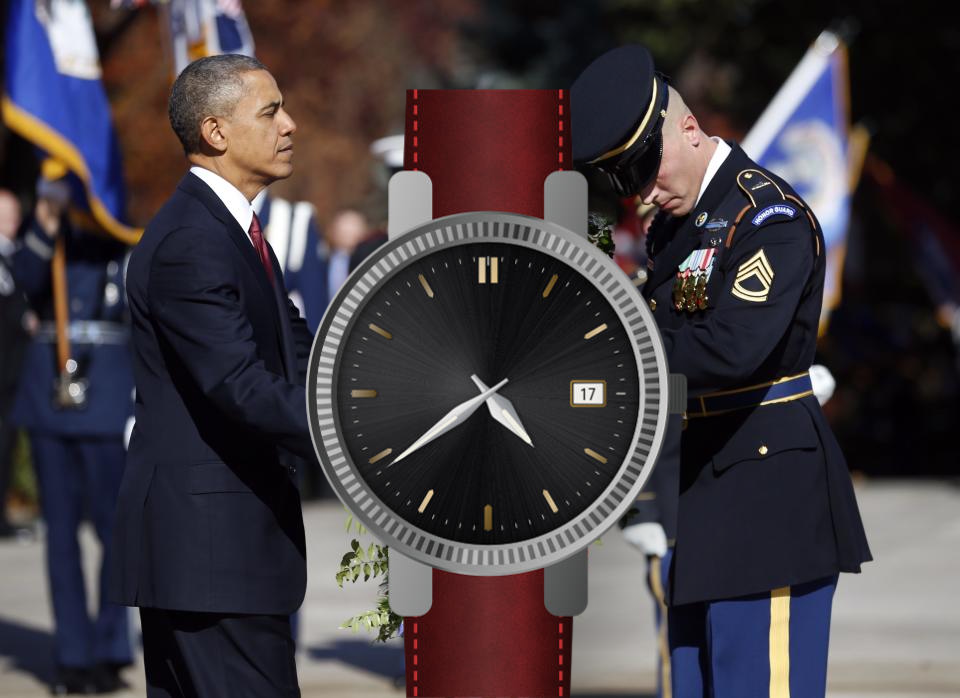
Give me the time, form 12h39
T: 4h39
